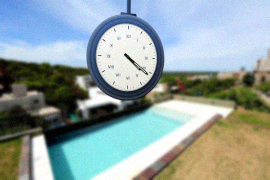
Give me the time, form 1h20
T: 4h21
